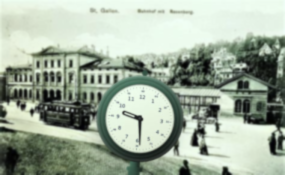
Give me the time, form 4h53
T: 9h29
